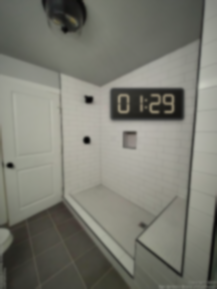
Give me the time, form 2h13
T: 1h29
